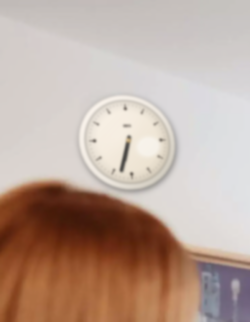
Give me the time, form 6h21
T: 6h33
